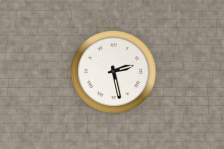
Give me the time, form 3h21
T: 2h28
